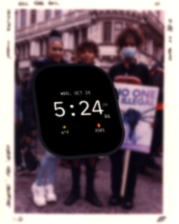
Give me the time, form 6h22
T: 5h24
